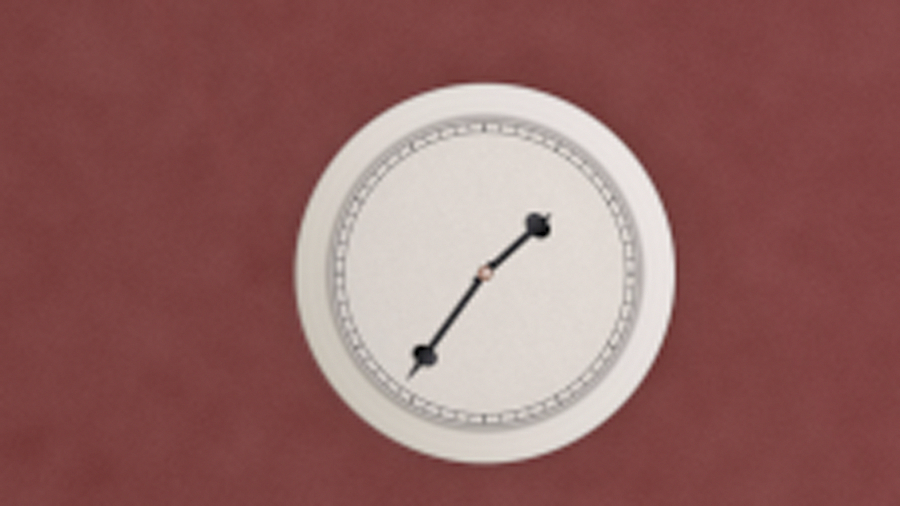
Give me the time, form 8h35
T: 1h36
